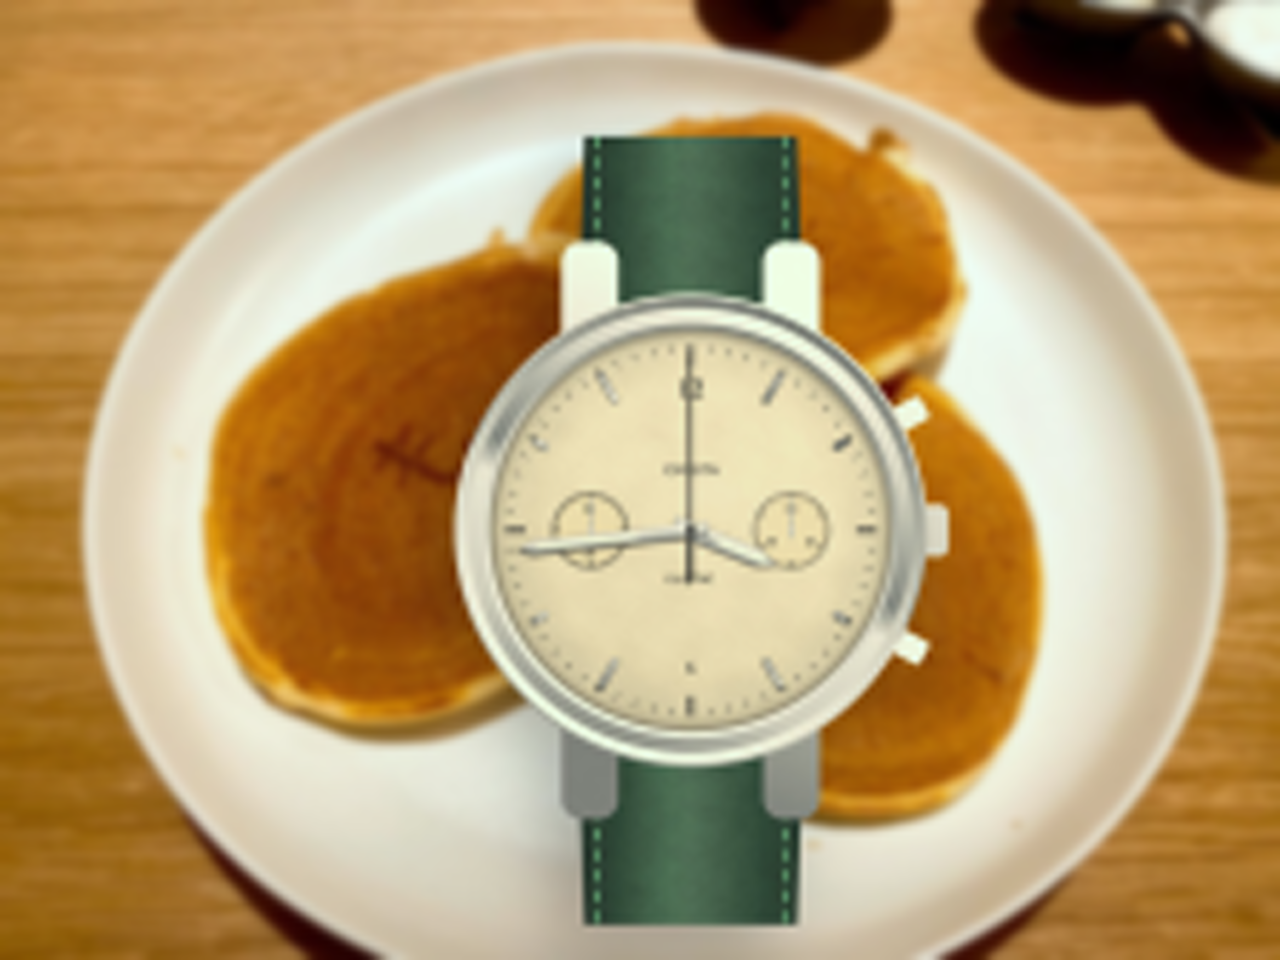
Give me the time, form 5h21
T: 3h44
